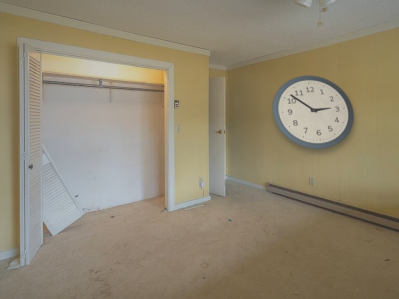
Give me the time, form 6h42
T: 2h52
